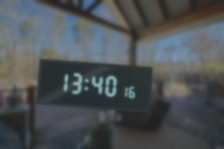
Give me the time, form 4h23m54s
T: 13h40m16s
